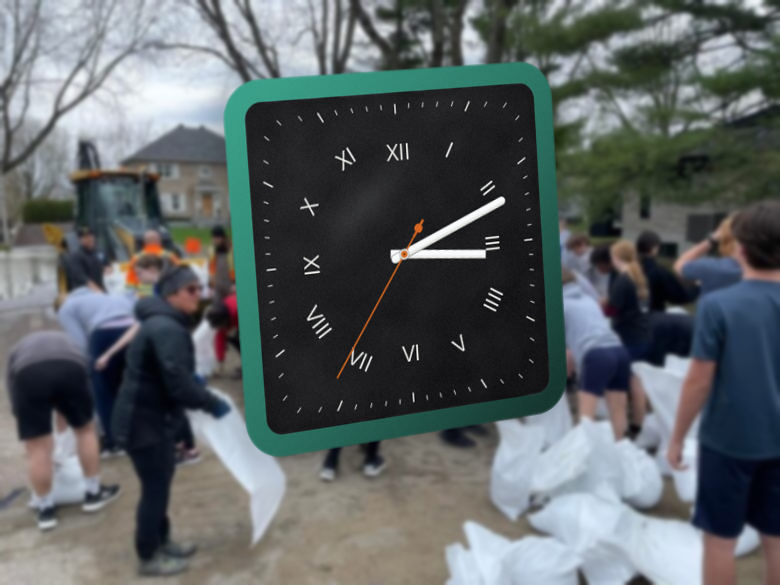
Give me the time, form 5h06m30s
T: 3h11m36s
